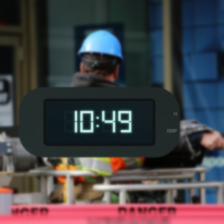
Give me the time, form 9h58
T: 10h49
